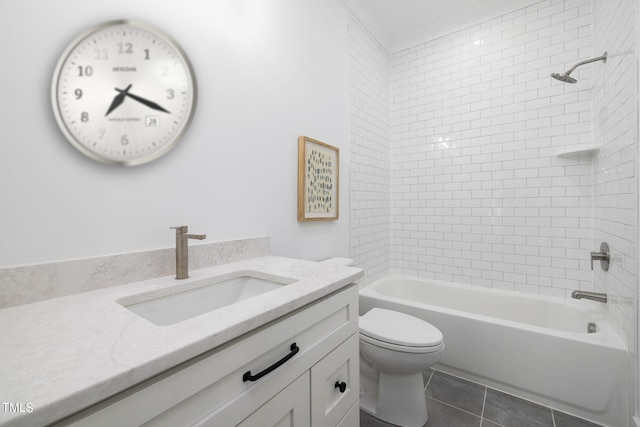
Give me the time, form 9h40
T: 7h19
